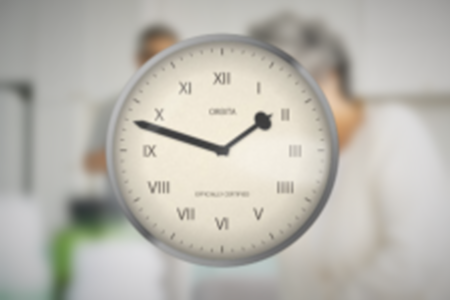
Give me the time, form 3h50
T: 1h48
